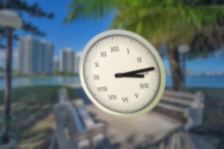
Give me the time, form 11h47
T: 3h14
